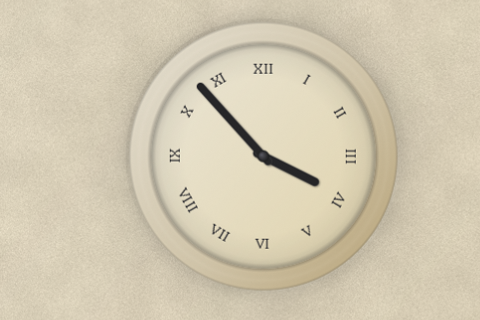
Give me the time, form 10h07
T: 3h53
